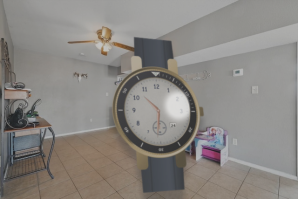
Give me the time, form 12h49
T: 10h31
